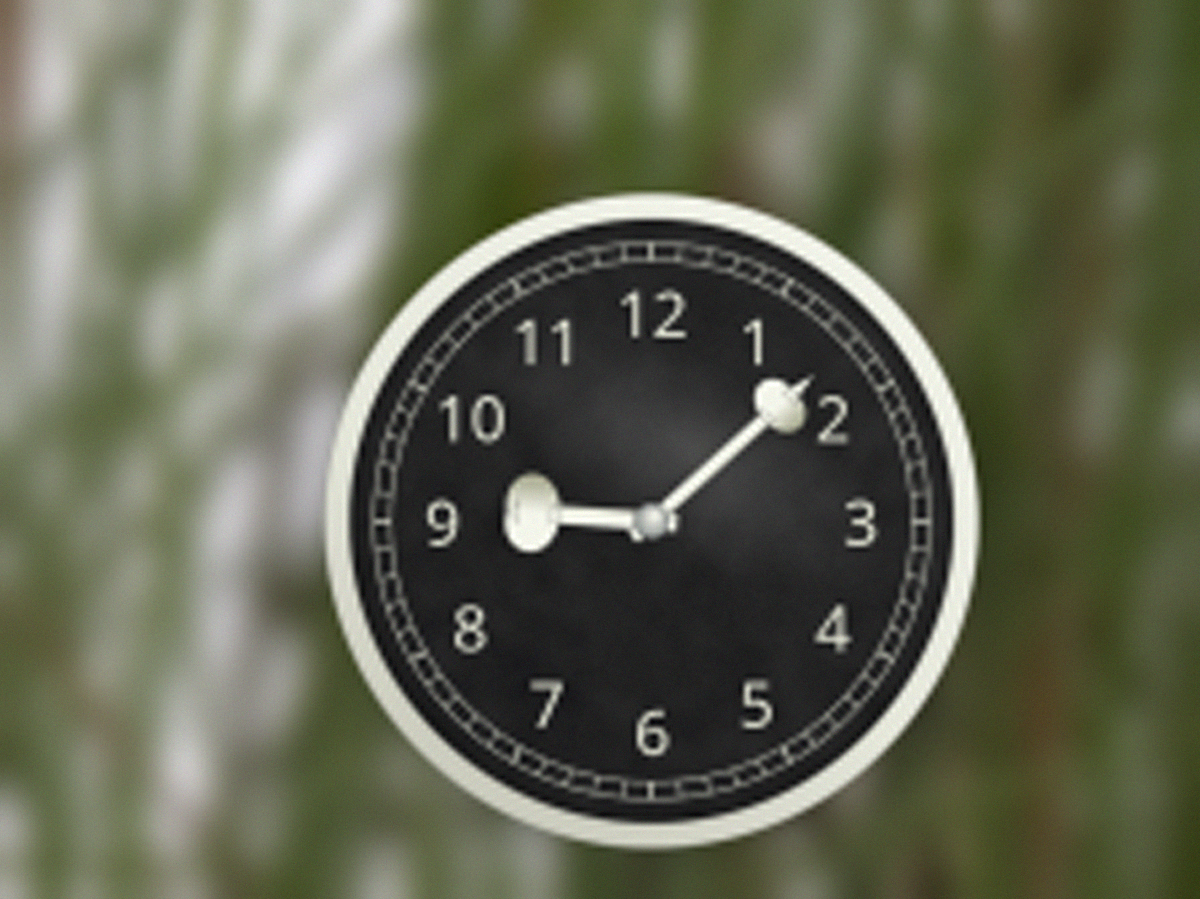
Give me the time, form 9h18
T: 9h08
